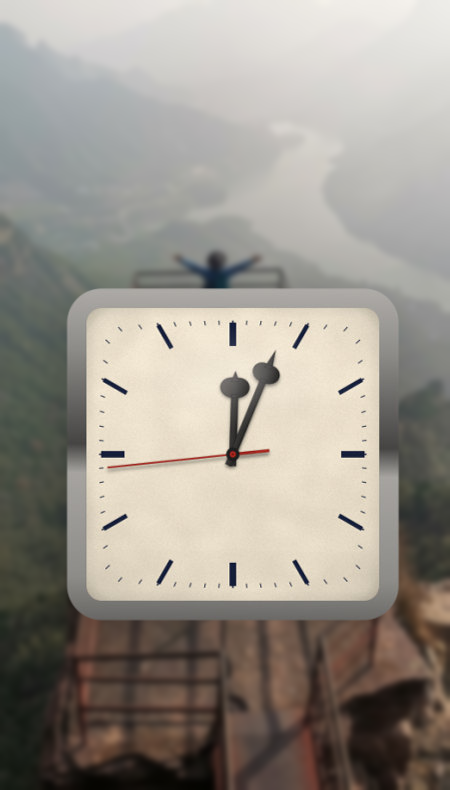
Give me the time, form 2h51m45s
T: 12h03m44s
